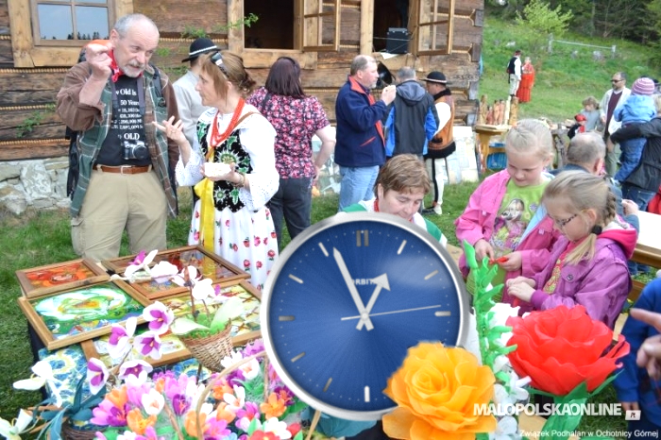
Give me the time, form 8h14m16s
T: 12h56m14s
